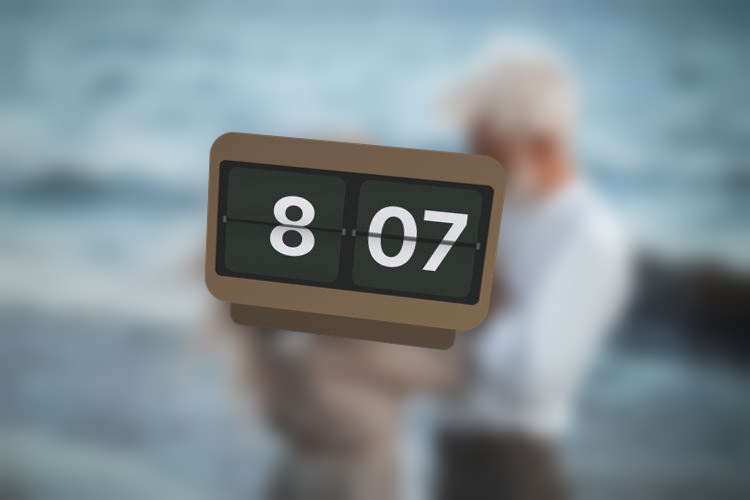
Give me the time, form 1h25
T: 8h07
